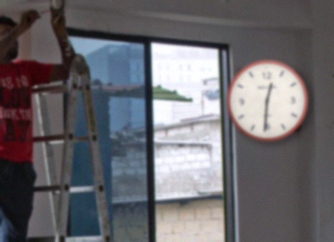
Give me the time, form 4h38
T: 12h31
